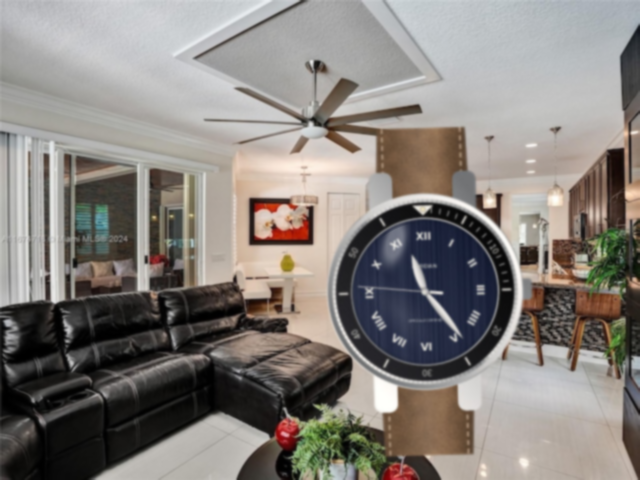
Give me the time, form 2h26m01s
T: 11h23m46s
